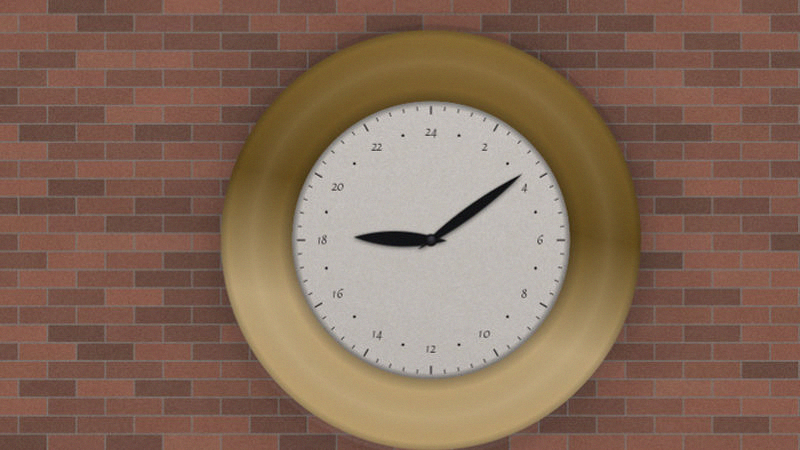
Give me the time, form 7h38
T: 18h09
